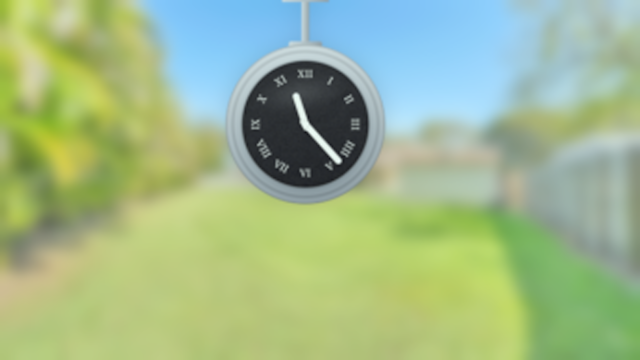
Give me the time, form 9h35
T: 11h23
